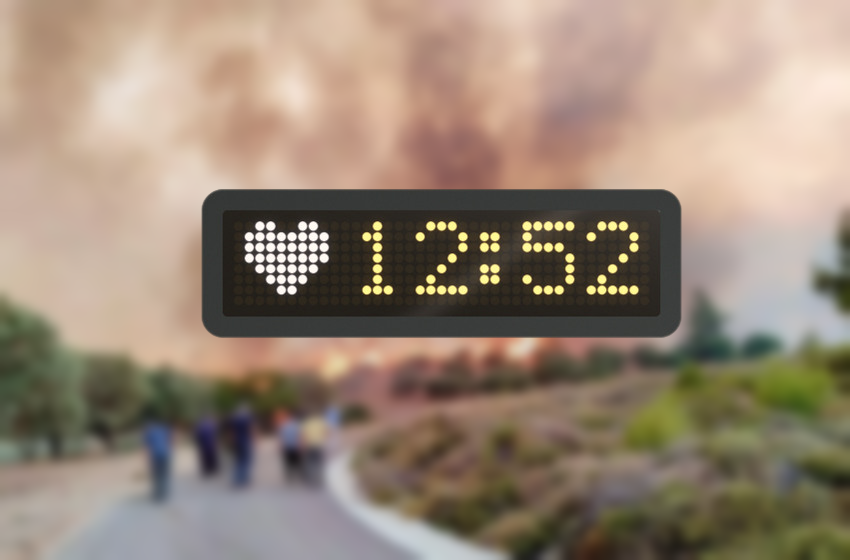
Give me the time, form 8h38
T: 12h52
